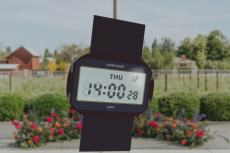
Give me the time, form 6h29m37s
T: 14h00m28s
